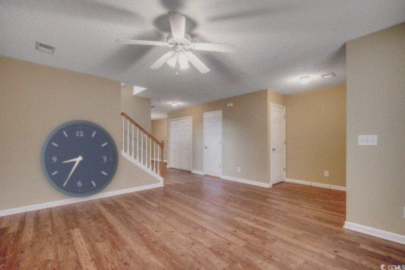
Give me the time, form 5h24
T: 8h35
